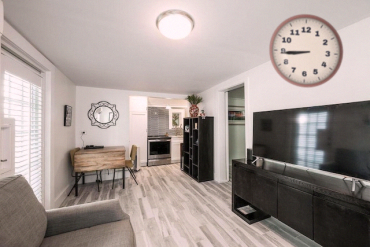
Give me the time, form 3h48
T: 8h44
